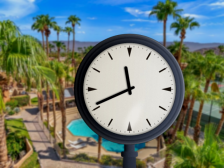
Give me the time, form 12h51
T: 11h41
